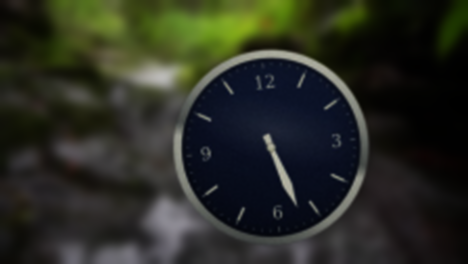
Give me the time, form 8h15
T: 5h27
